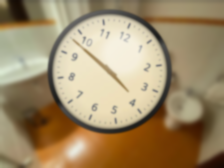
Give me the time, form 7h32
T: 3h48
